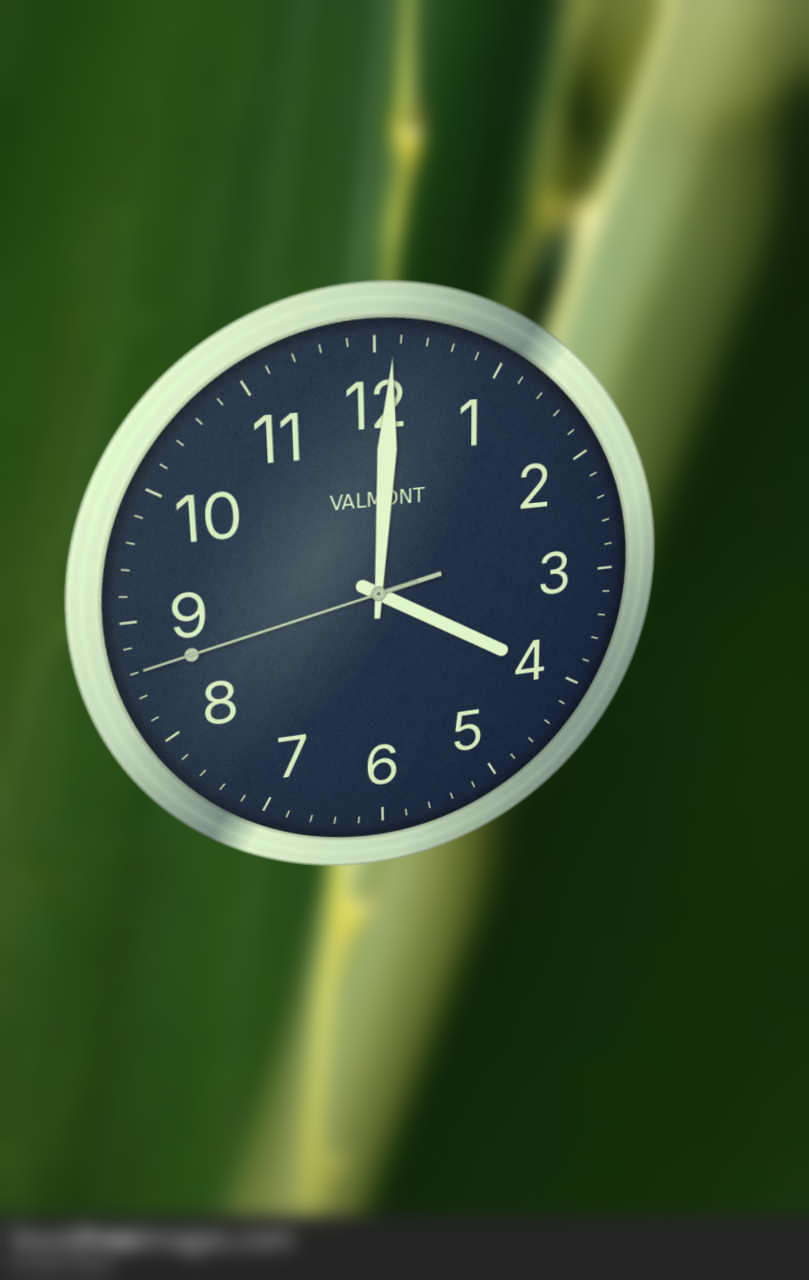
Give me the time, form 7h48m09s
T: 4h00m43s
